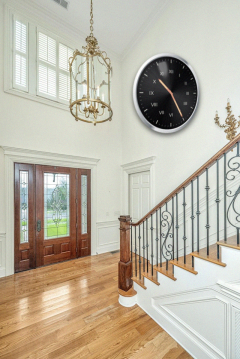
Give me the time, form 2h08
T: 10h25
